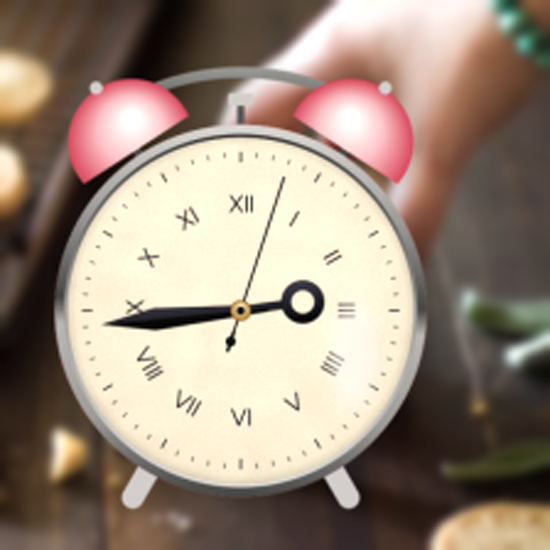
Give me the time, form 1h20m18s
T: 2h44m03s
